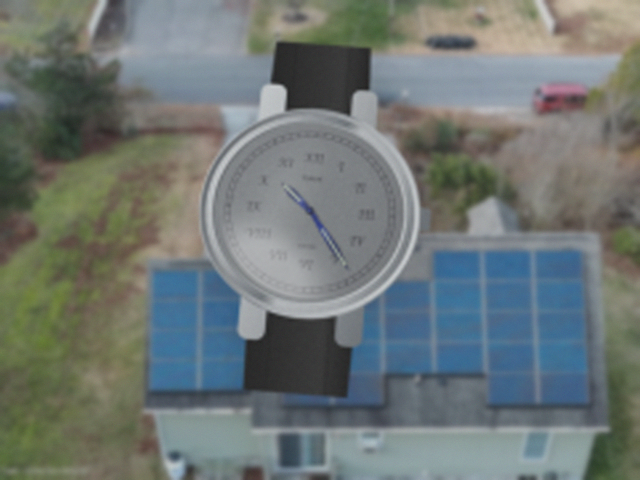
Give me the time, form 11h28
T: 10h24
